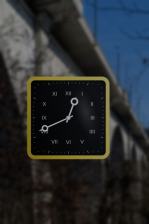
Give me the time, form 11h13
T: 12h41
